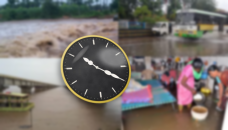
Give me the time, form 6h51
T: 10h20
